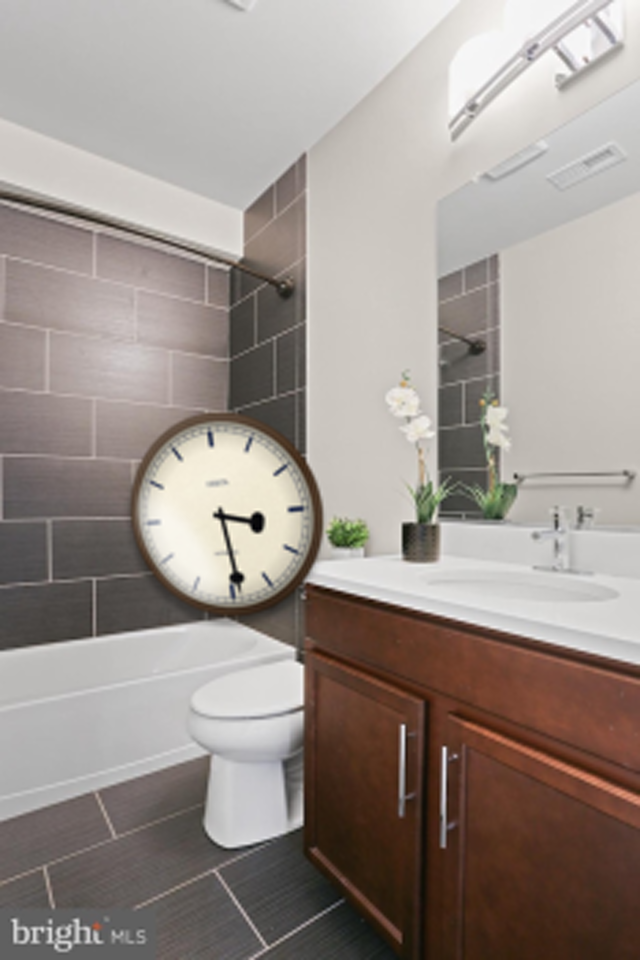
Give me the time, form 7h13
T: 3h29
